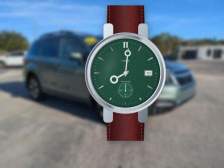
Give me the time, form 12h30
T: 8h01
